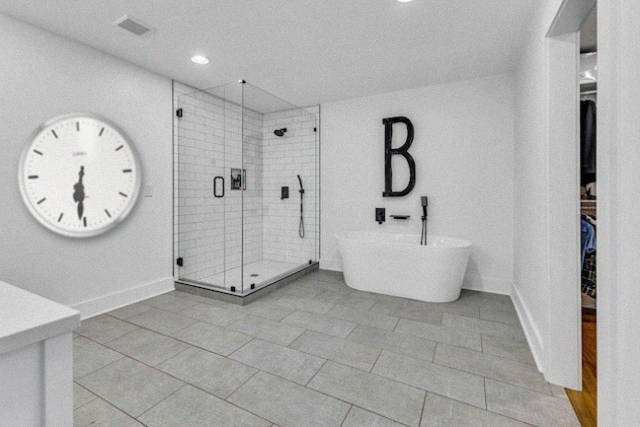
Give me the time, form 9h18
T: 6h31
